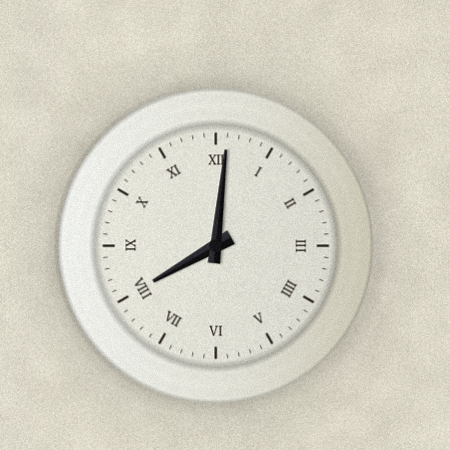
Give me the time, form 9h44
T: 8h01
